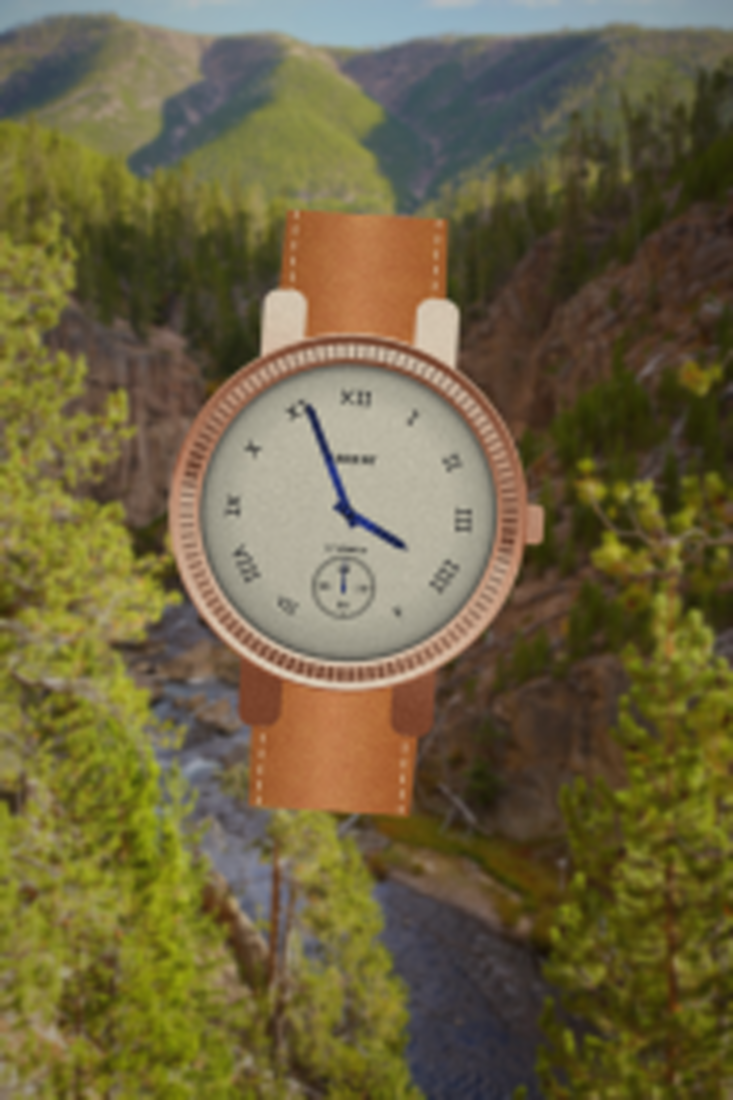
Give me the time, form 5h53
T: 3h56
